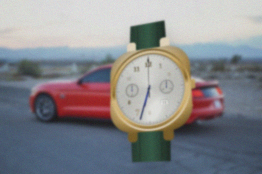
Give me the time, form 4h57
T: 6h33
